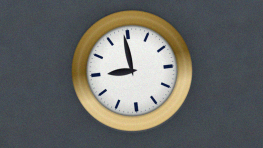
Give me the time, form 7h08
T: 8h59
